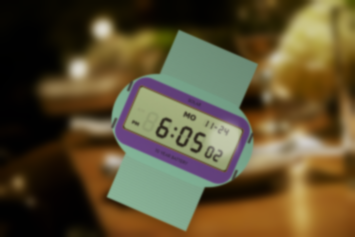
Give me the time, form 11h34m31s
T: 6h05m02s
